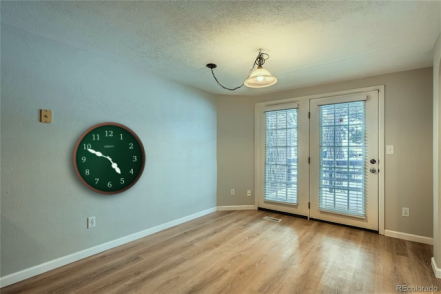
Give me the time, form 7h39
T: 4h49
